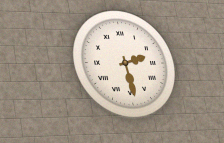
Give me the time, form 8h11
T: 2h29
